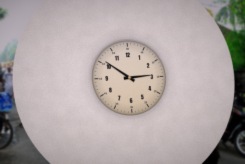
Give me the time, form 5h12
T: 2h51
